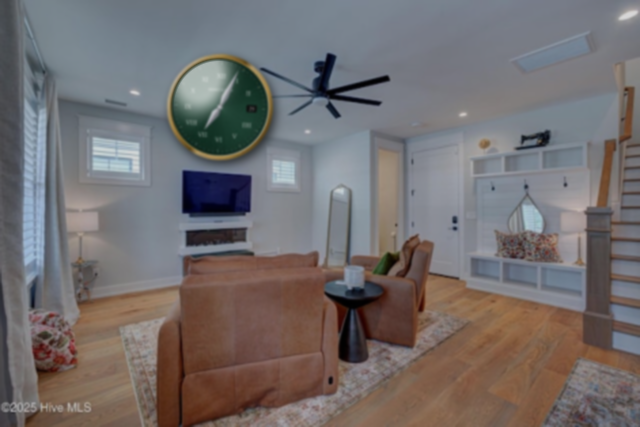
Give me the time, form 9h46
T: 7h04
